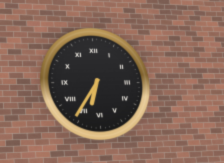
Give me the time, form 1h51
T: 6h36
